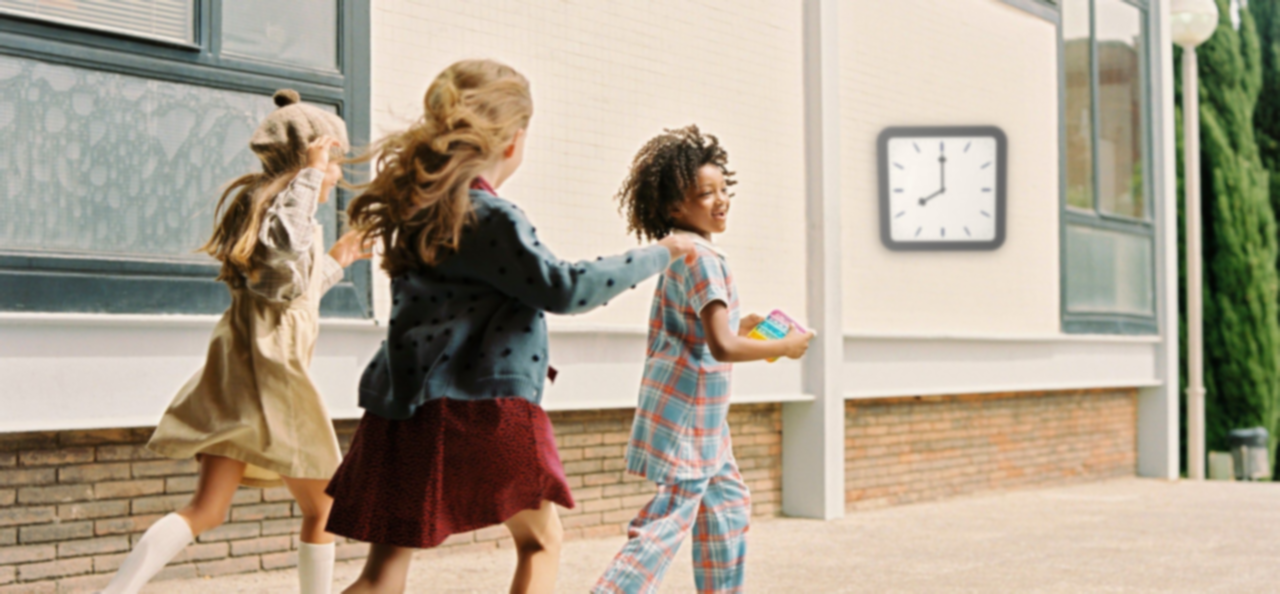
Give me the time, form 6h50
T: 8h00
